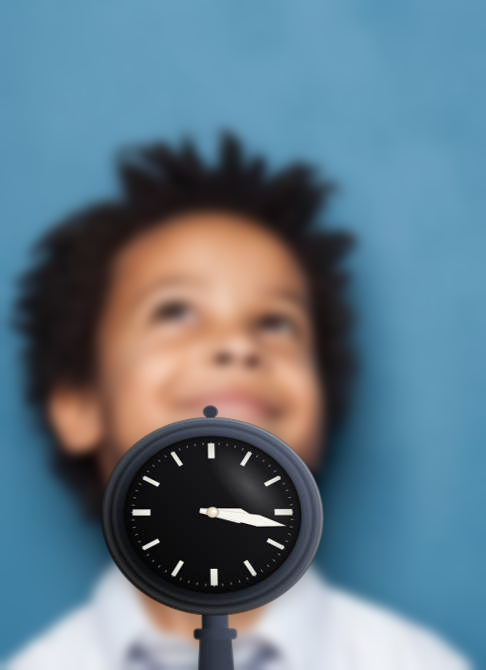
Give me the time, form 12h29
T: 3h17
